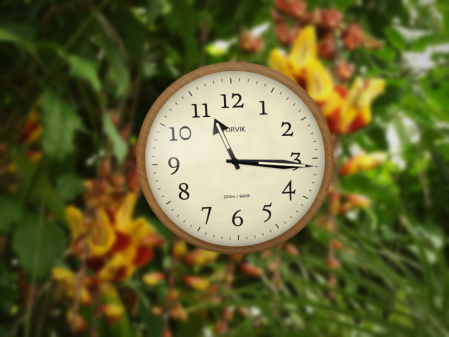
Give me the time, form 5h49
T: 11h16
